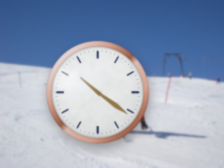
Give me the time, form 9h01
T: 10h21
